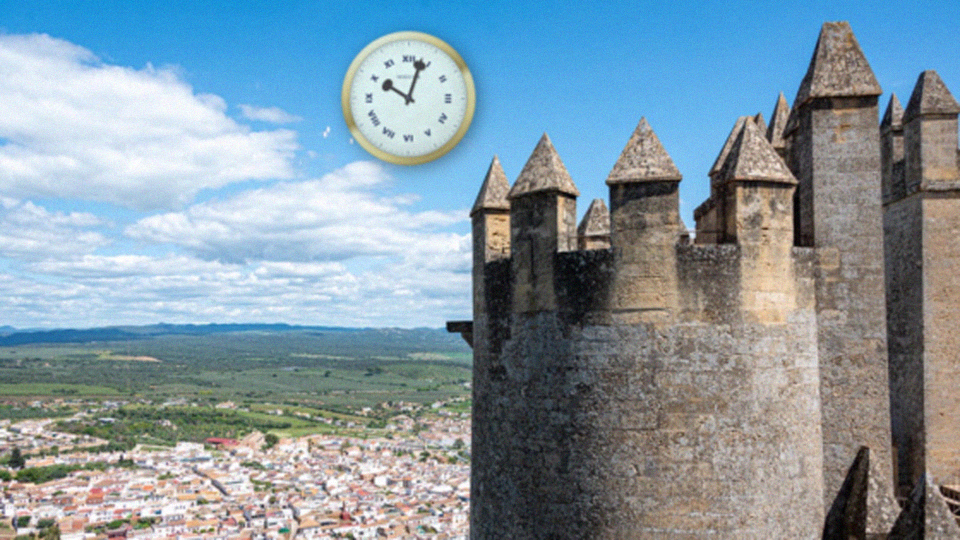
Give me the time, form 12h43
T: 10h03
